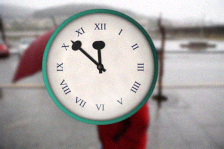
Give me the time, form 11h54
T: 11h52
